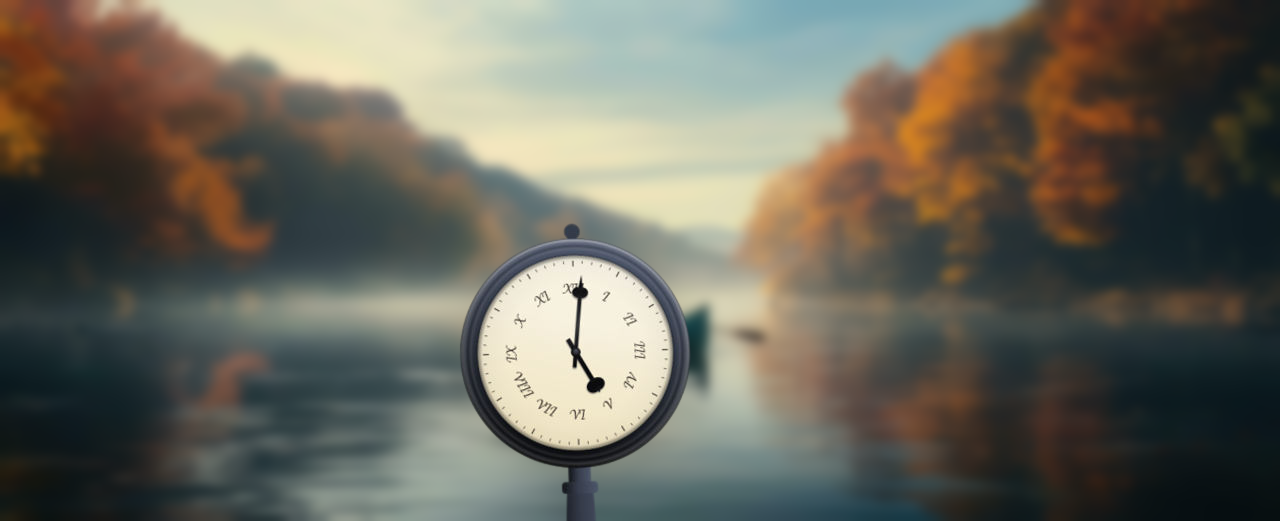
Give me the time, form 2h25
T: 5h01
